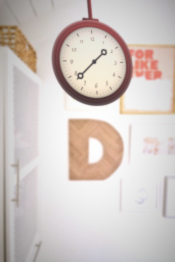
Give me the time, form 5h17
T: 1h38
